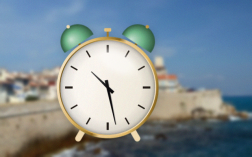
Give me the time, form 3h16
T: 10h28
